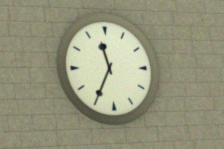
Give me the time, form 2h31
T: 11h35
